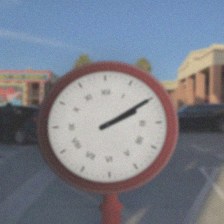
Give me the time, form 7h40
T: 2h10
